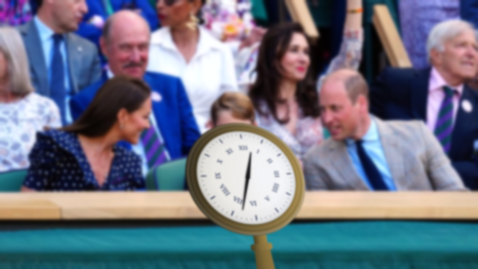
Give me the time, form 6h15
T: 12h33
